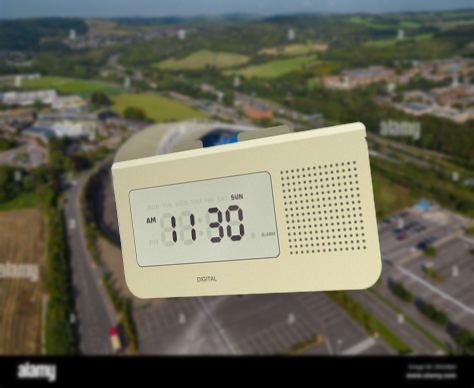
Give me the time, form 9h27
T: 11h30
